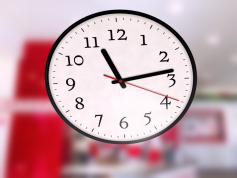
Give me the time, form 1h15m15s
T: 11h13m19s
